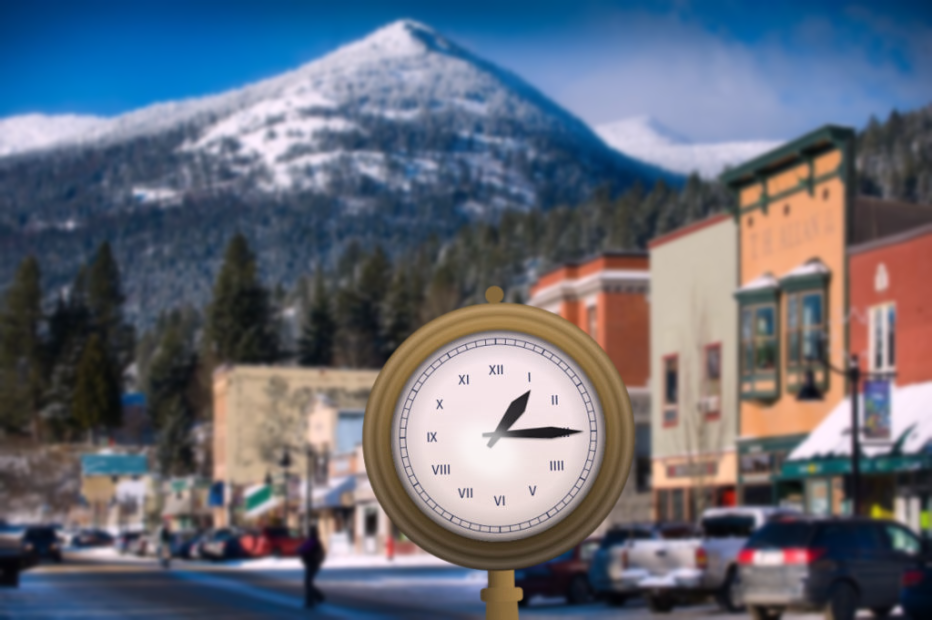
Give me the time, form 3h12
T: 1h15
